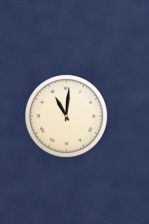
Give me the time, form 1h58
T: 11h01
